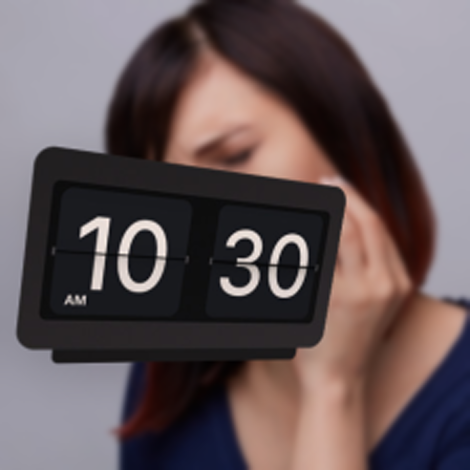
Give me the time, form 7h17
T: 10h30
